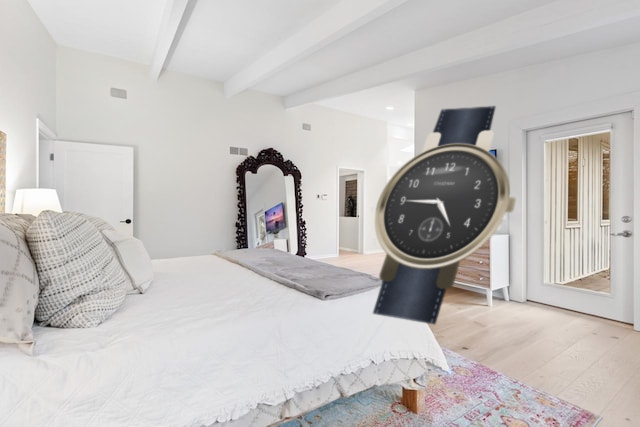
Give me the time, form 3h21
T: 4h45
